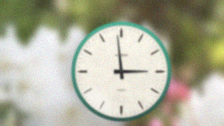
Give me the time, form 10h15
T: 2h59
